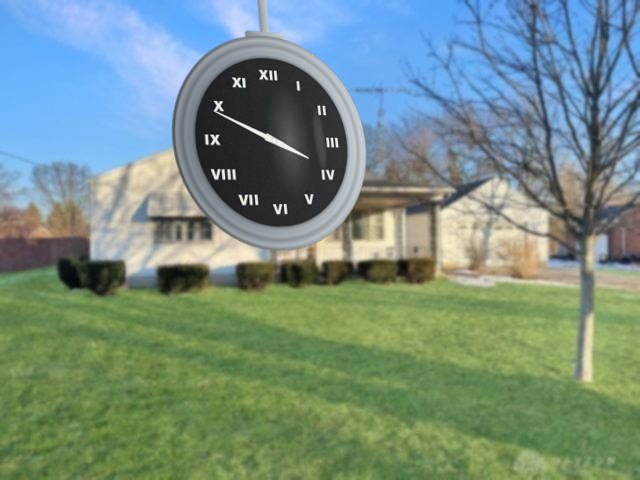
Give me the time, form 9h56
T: 3h49
